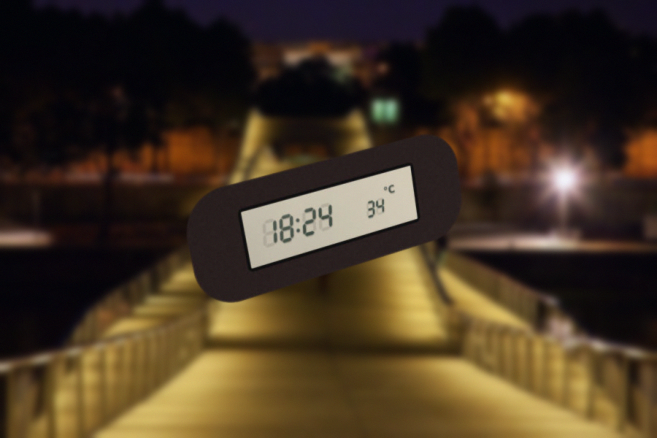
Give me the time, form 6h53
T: 18h24
